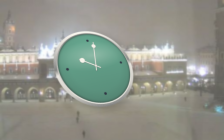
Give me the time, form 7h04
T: 10h02
